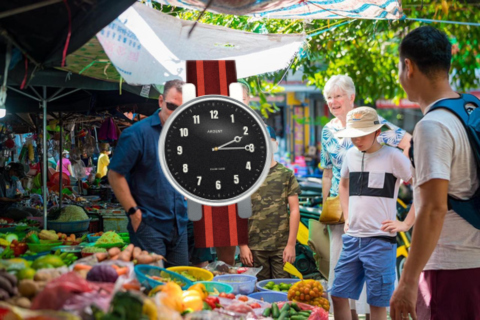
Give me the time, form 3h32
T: 2h15
